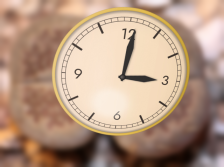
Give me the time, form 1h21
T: 3h01
